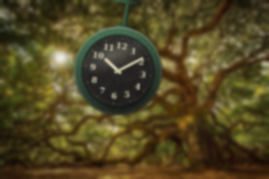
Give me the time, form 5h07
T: 10h09
